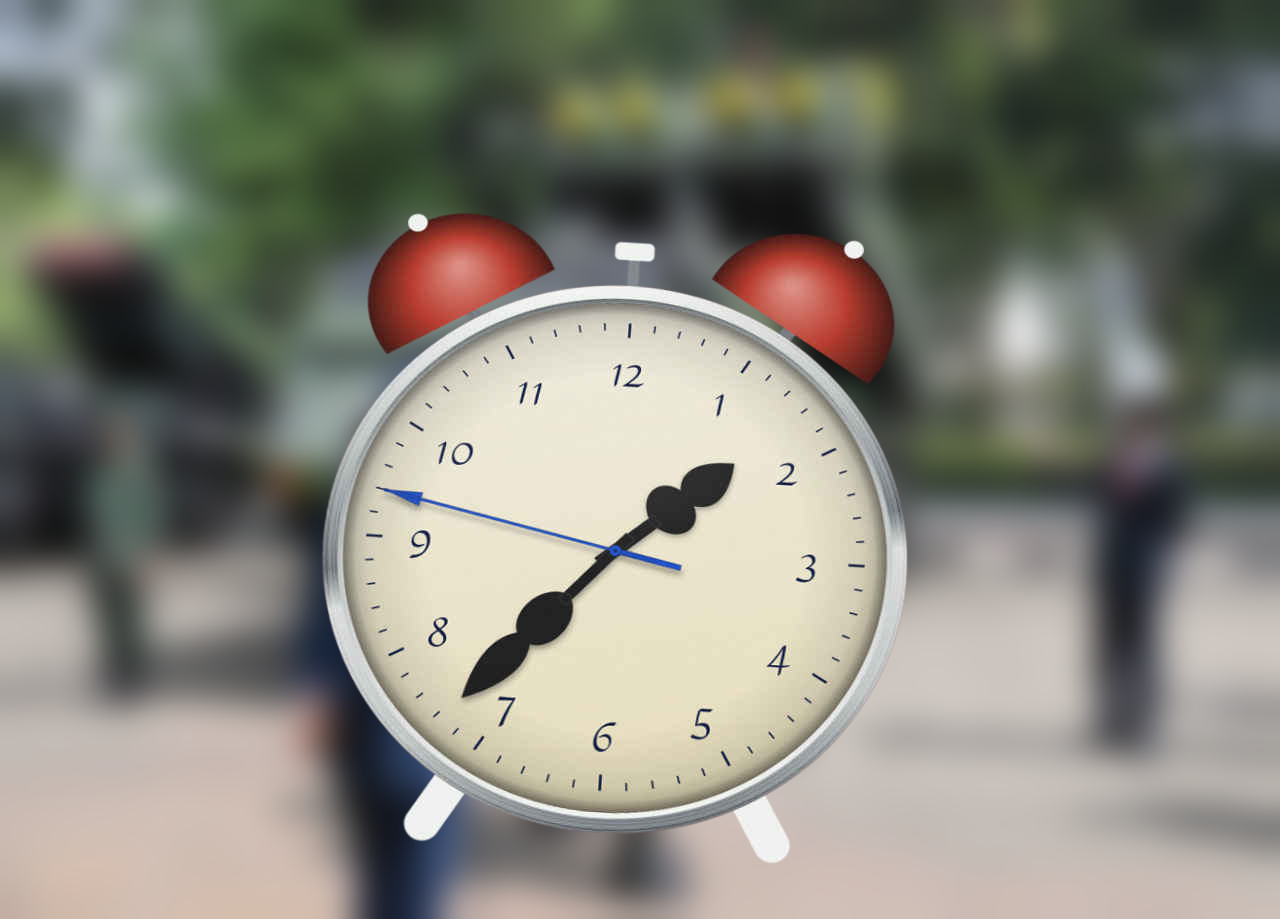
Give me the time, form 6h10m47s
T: 1h36m47s
